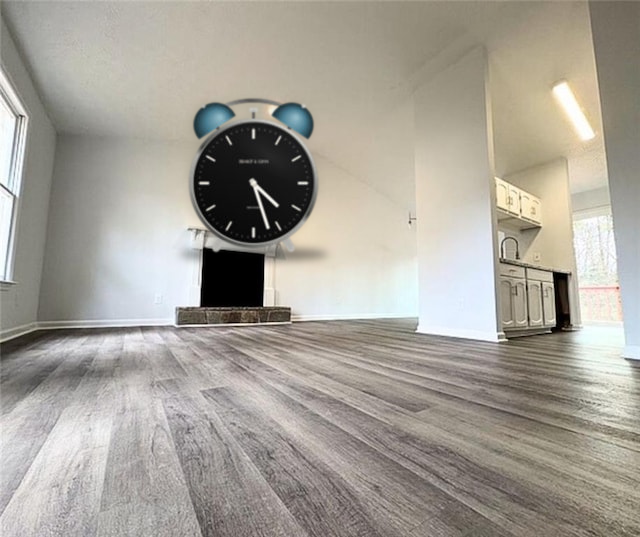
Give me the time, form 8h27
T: 4h27
